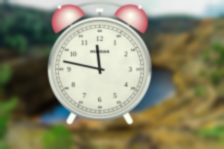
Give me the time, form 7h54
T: 11h47
